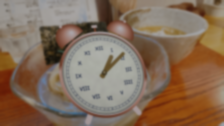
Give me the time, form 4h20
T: 1h09
